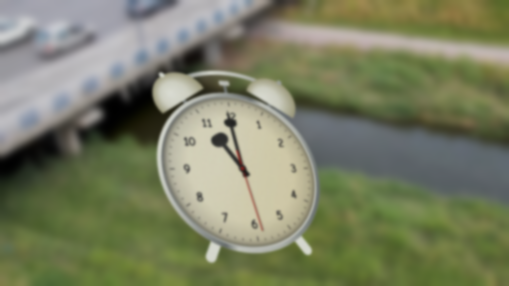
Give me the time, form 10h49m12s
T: 10h59m29s
